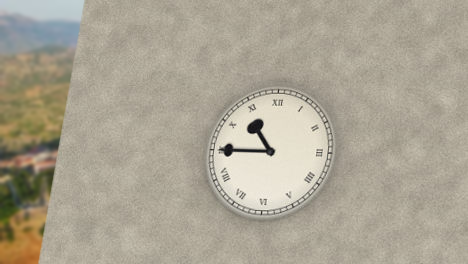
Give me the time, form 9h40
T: 10h45
